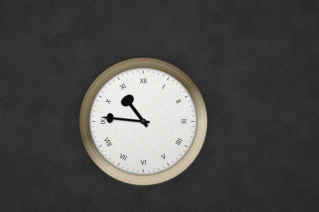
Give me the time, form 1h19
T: 10h46
